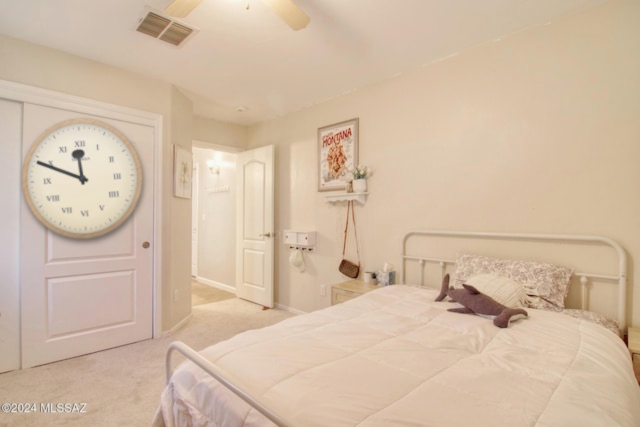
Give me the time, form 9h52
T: 11h49
